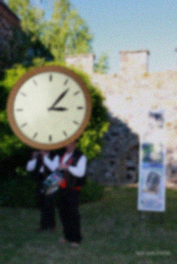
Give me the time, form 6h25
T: 3h07
